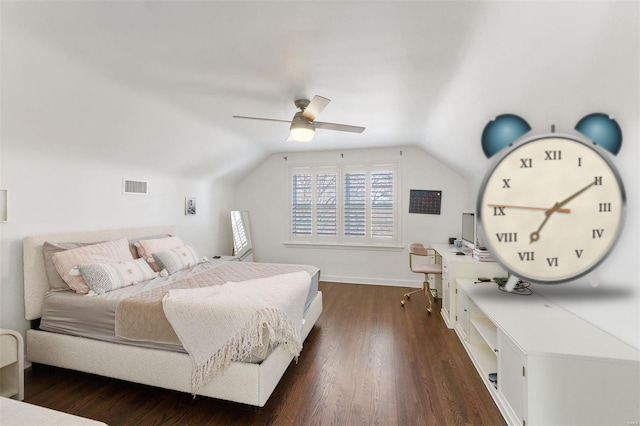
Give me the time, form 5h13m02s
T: 7h09m46s
